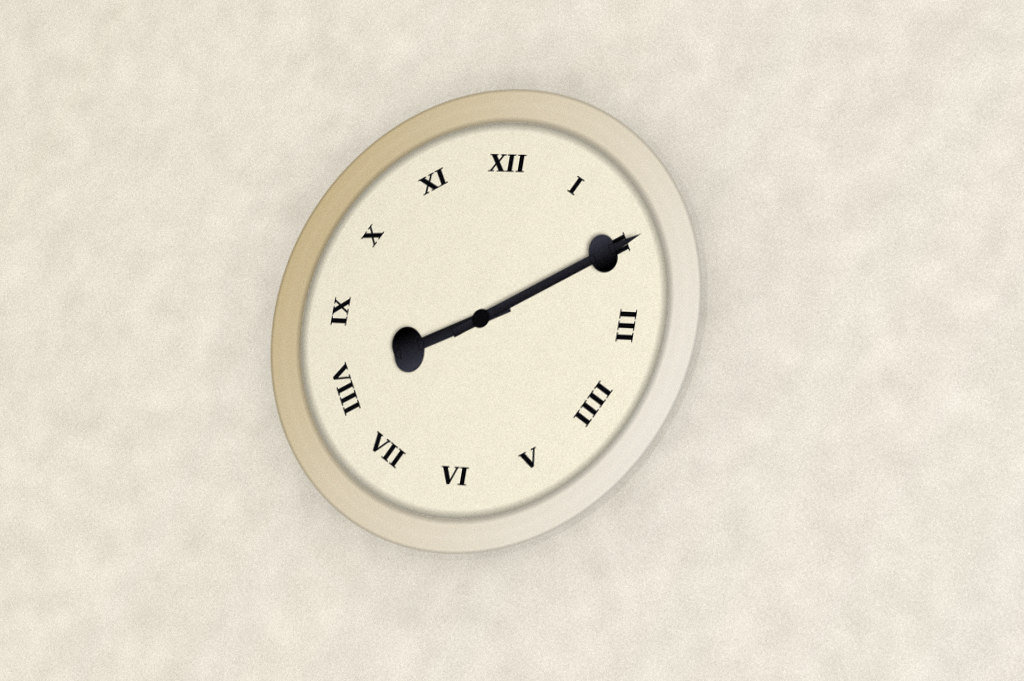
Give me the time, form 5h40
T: 8h10
